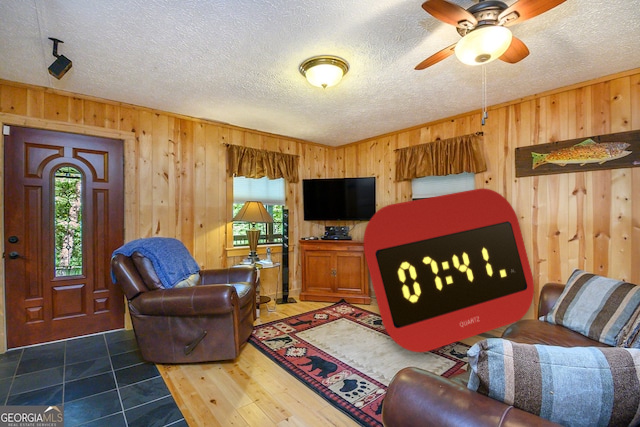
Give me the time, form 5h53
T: 7h41
